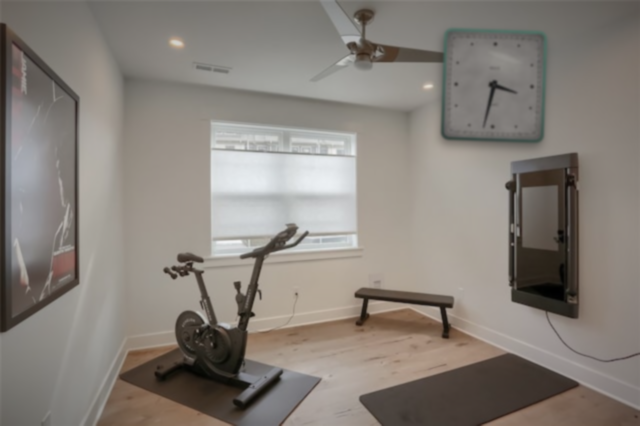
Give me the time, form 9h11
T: 3h32
